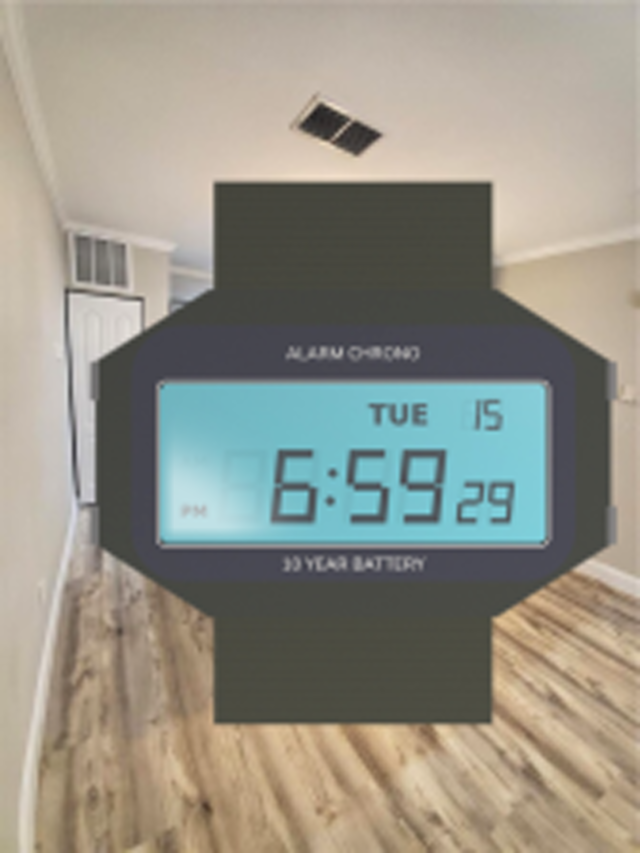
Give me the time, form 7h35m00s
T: 6h59m29s
